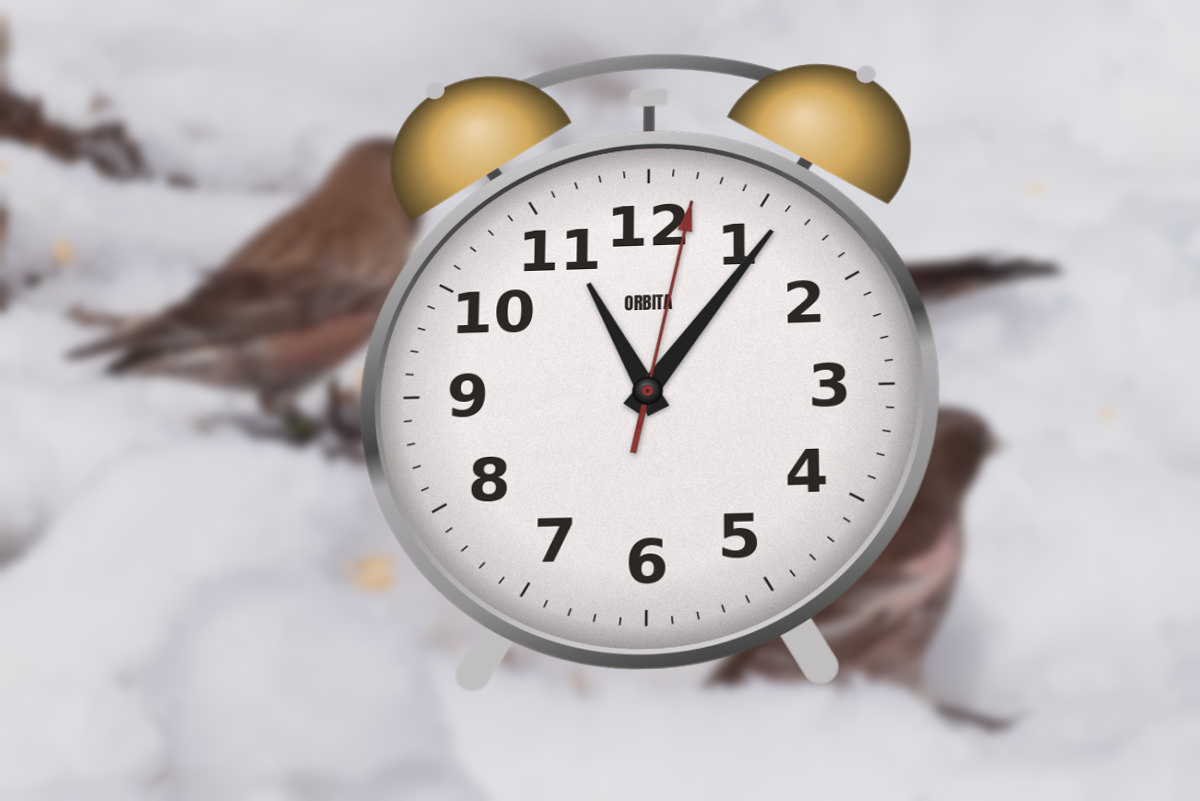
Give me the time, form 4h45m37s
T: 11h06m02s
